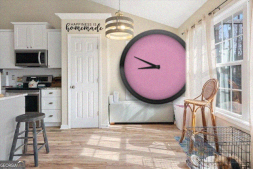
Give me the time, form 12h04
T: 8h49
